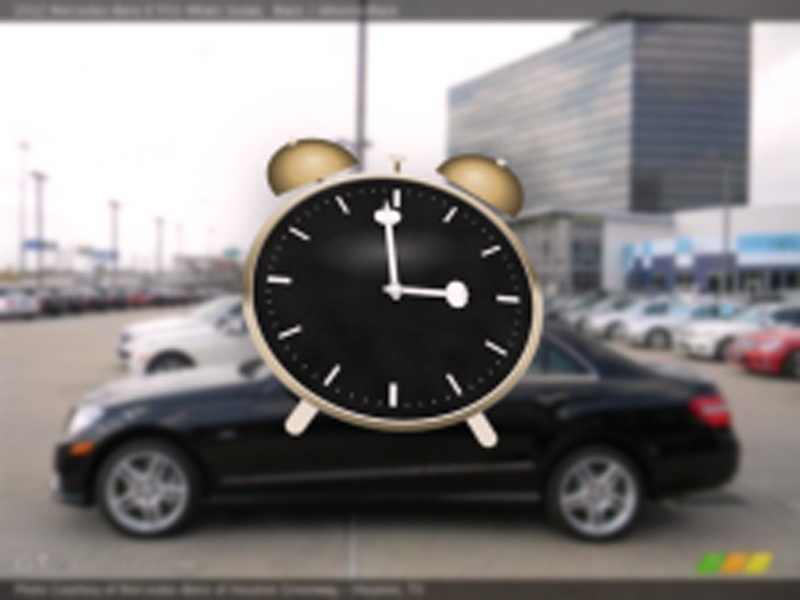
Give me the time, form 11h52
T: 2h59
